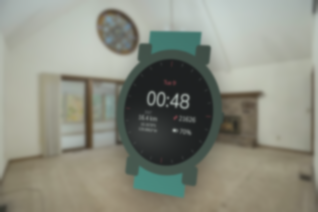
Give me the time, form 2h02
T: 0h48
